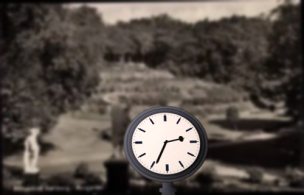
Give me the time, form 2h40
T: 2h34
